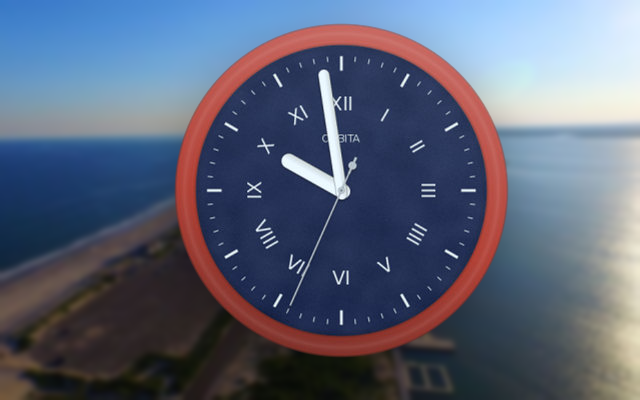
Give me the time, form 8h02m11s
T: 9h58m34s
